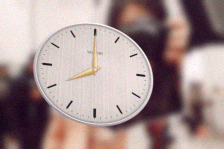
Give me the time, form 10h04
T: 8h00
